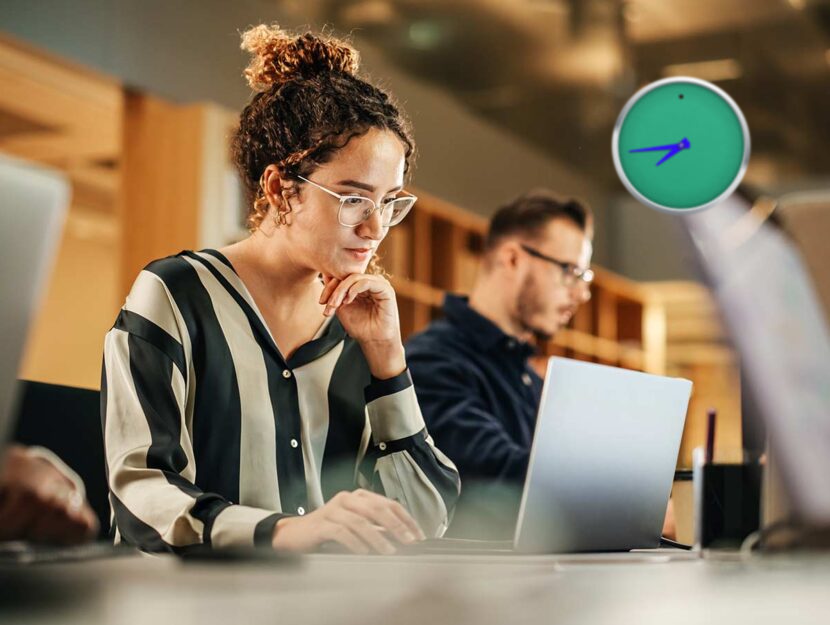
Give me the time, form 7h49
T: 7h44
